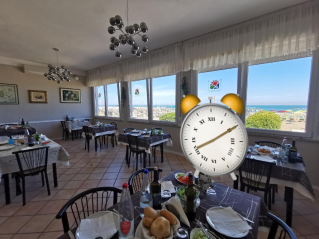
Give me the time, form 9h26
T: 8h10
